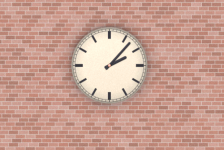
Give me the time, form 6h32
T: 2h07
